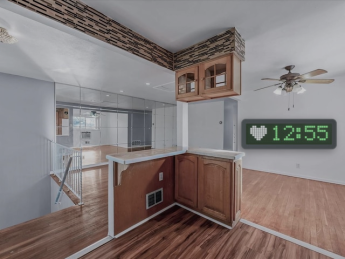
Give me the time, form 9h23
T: 12h55
